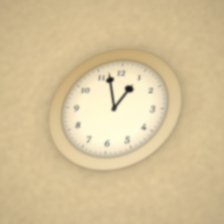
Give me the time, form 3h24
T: 12h57
